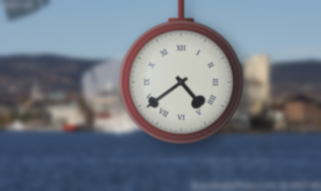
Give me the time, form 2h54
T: 4h39
